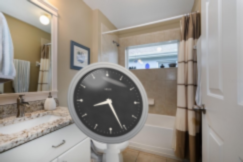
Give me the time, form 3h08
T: 8h26
